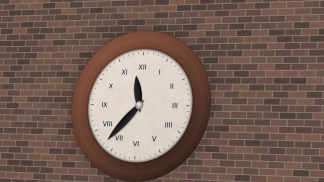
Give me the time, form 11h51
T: 11h37
